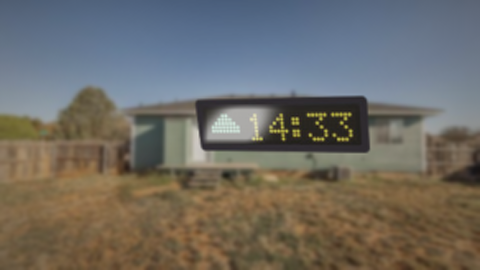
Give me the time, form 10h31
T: 14h33
